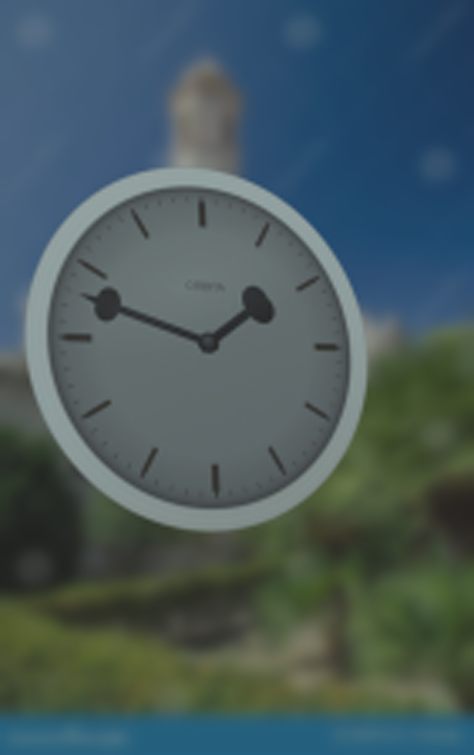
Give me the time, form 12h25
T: 1h48
